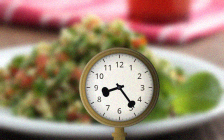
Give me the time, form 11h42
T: 8h24
